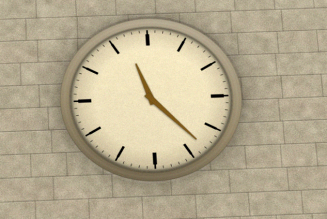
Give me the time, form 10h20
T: 11h23
